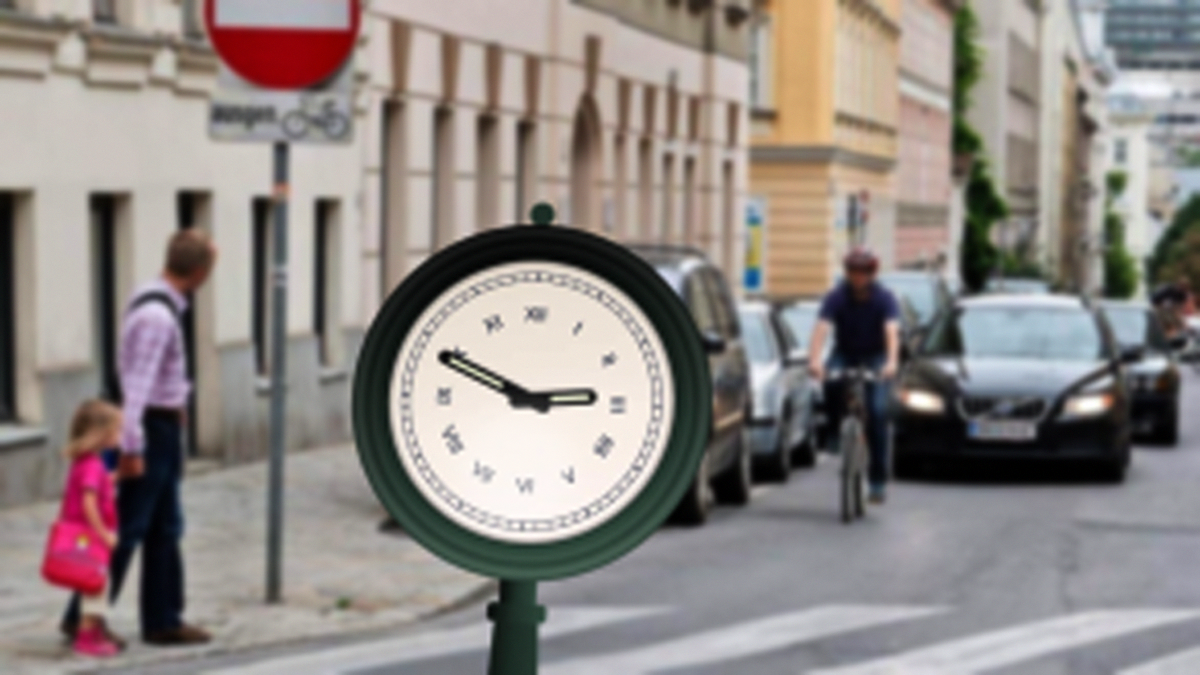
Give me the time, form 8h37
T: 2h49
